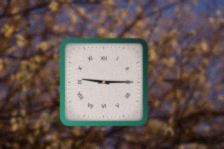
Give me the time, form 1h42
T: 9h15
